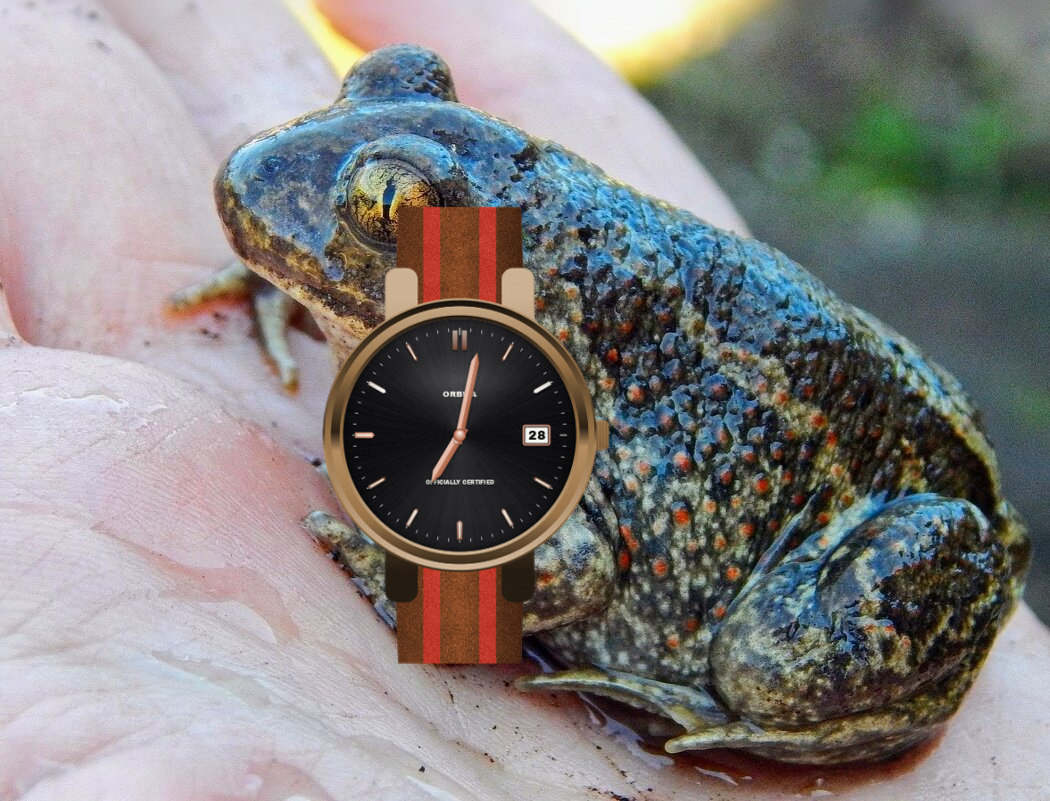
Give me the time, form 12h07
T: 7h02
